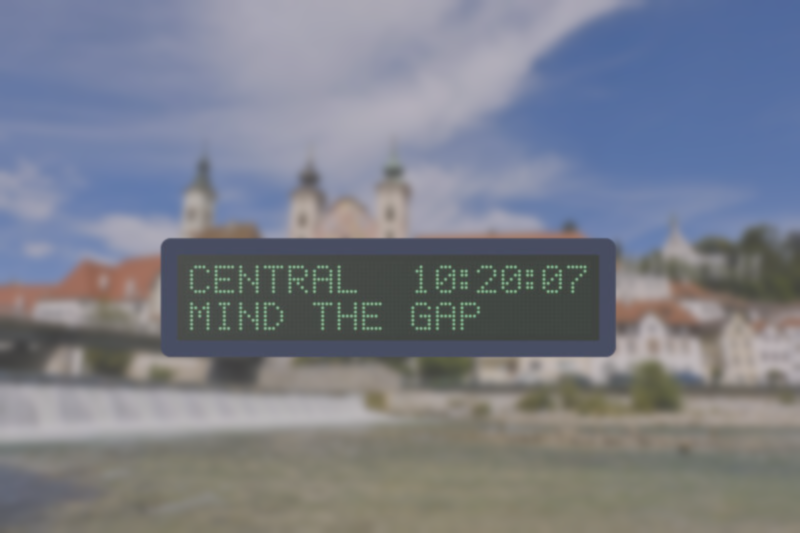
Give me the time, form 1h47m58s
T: 10h20m07s
